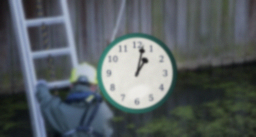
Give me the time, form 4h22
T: 1h02
